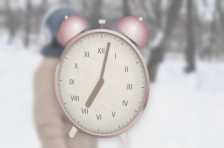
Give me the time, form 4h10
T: 7h02
